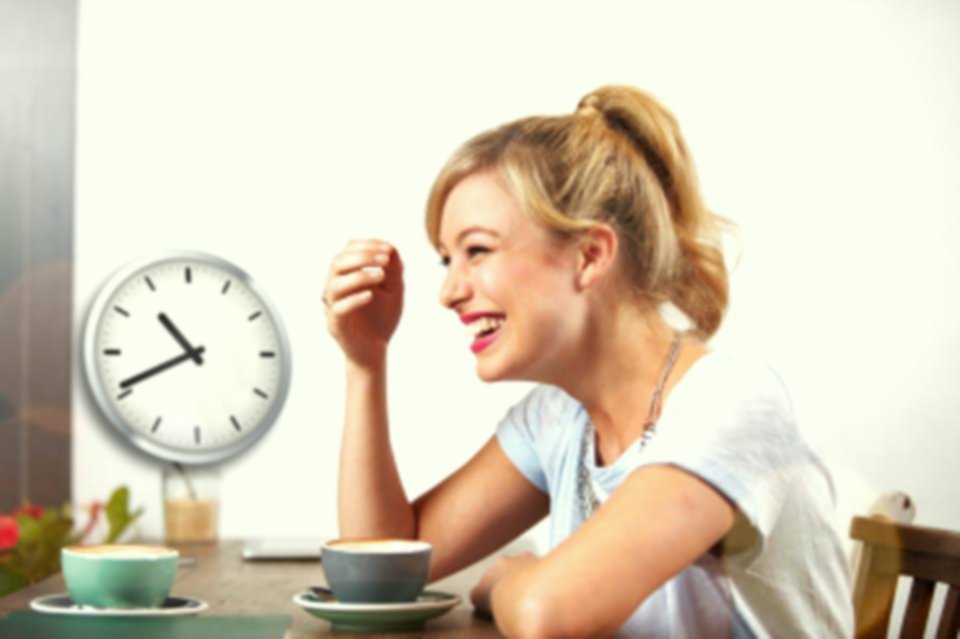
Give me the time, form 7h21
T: 10h41
